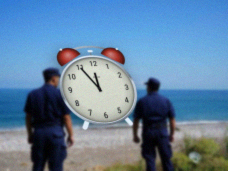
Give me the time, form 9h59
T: 11h55
